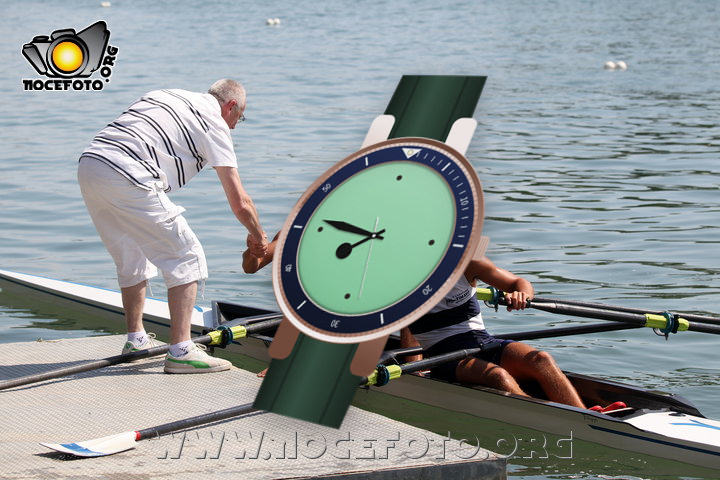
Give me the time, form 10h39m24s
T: 7h46m28s
